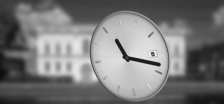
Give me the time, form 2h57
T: 11h18
